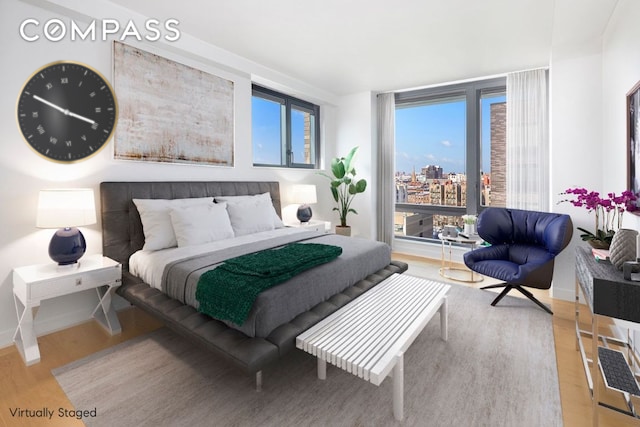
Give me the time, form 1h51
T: 3h50
